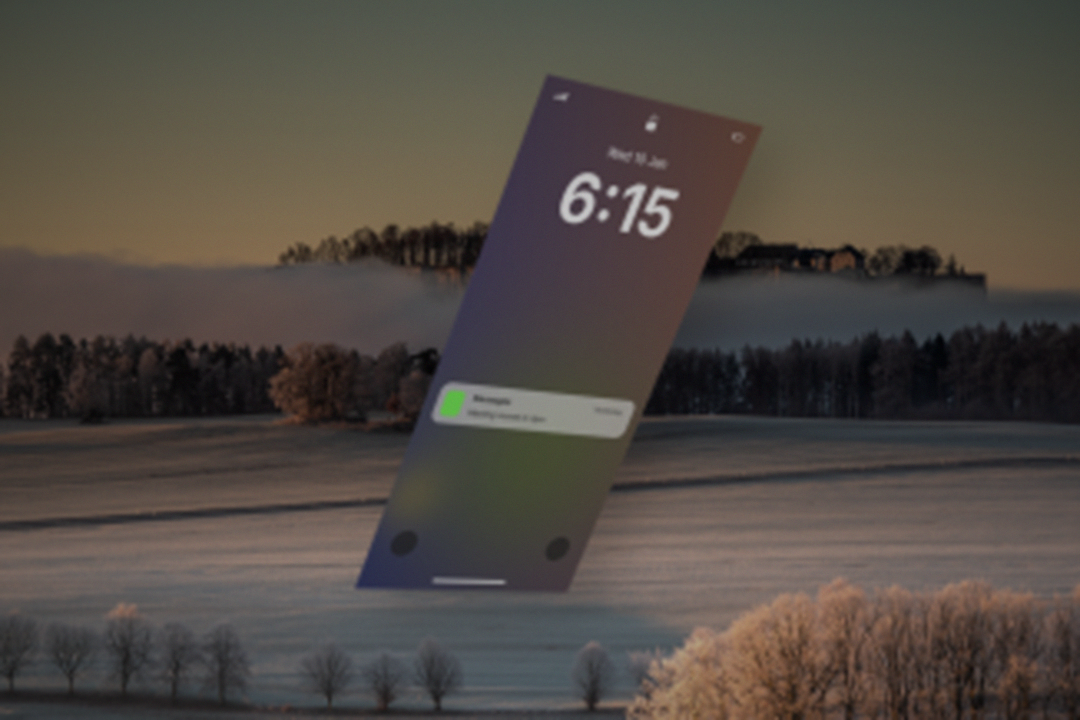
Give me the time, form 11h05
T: 6h15
